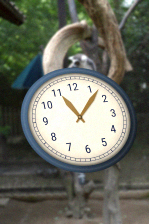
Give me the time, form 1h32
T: 11h07
